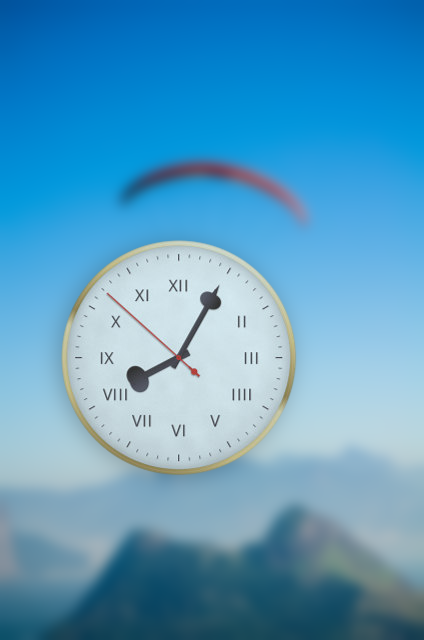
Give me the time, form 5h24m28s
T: 8h04m52s
